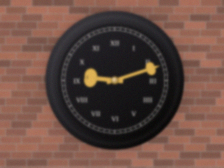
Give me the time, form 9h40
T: 9h12
